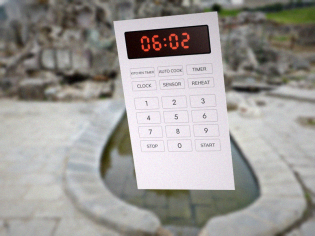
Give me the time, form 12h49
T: 6h02
